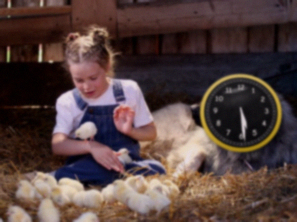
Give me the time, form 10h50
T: 5h29
